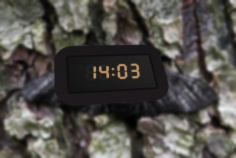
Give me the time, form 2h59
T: 14h03
